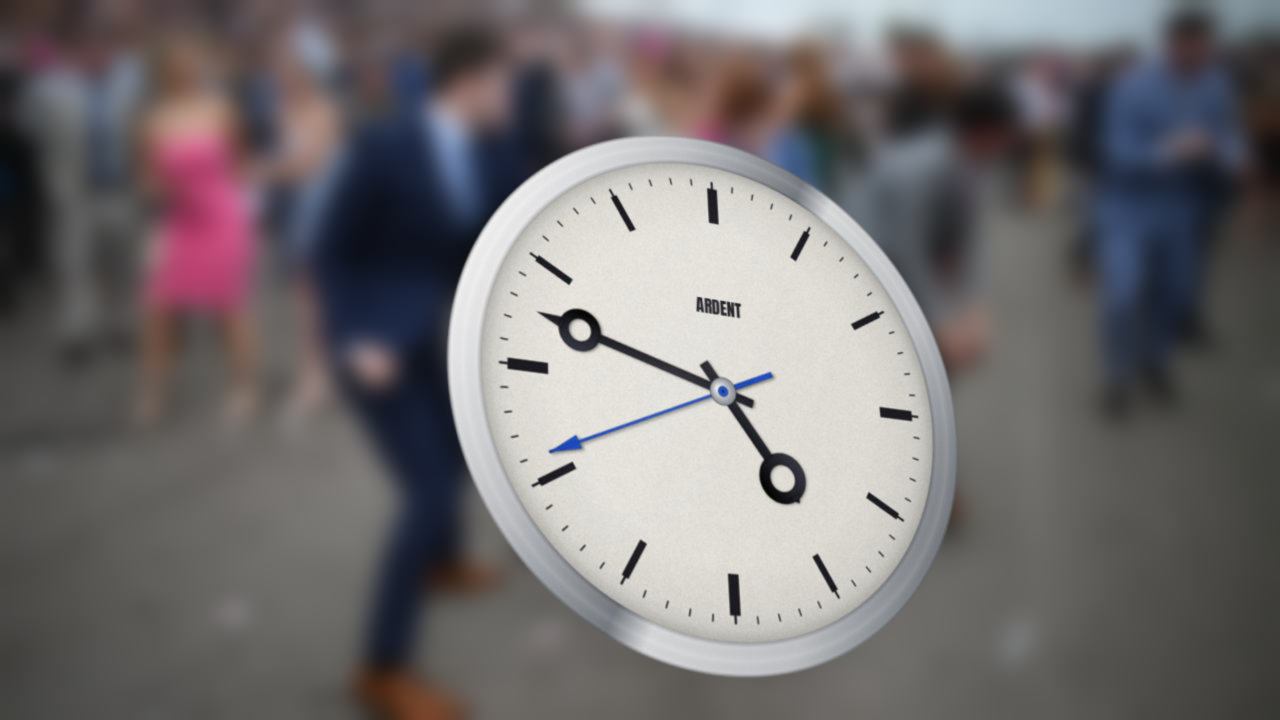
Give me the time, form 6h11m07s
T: 4h47m41s
